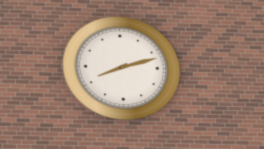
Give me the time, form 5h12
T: 8h12
